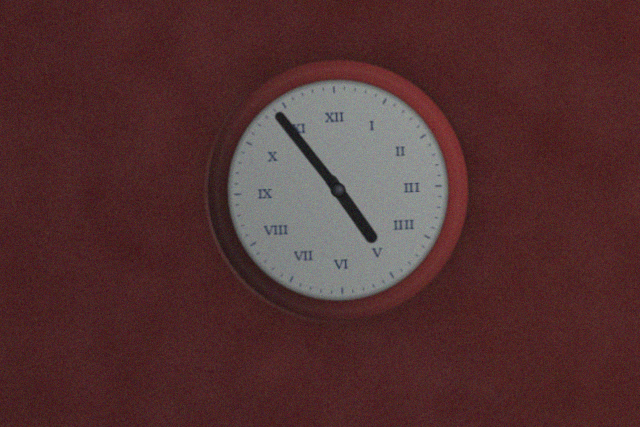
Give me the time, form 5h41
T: 4h54
